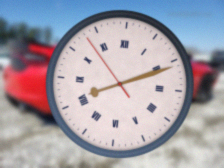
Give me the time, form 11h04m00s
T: 8h10m53s
